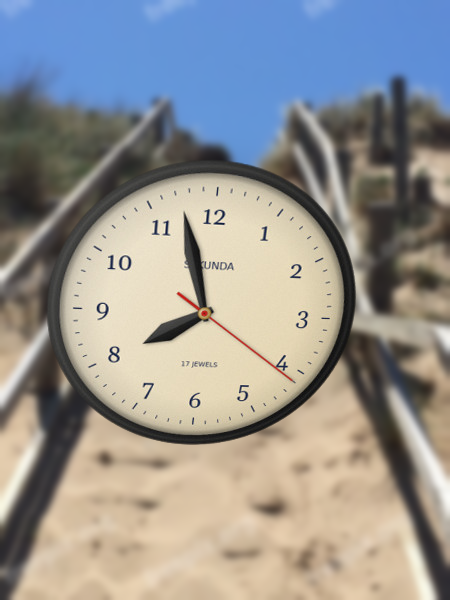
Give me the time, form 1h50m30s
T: 7h57m21s
